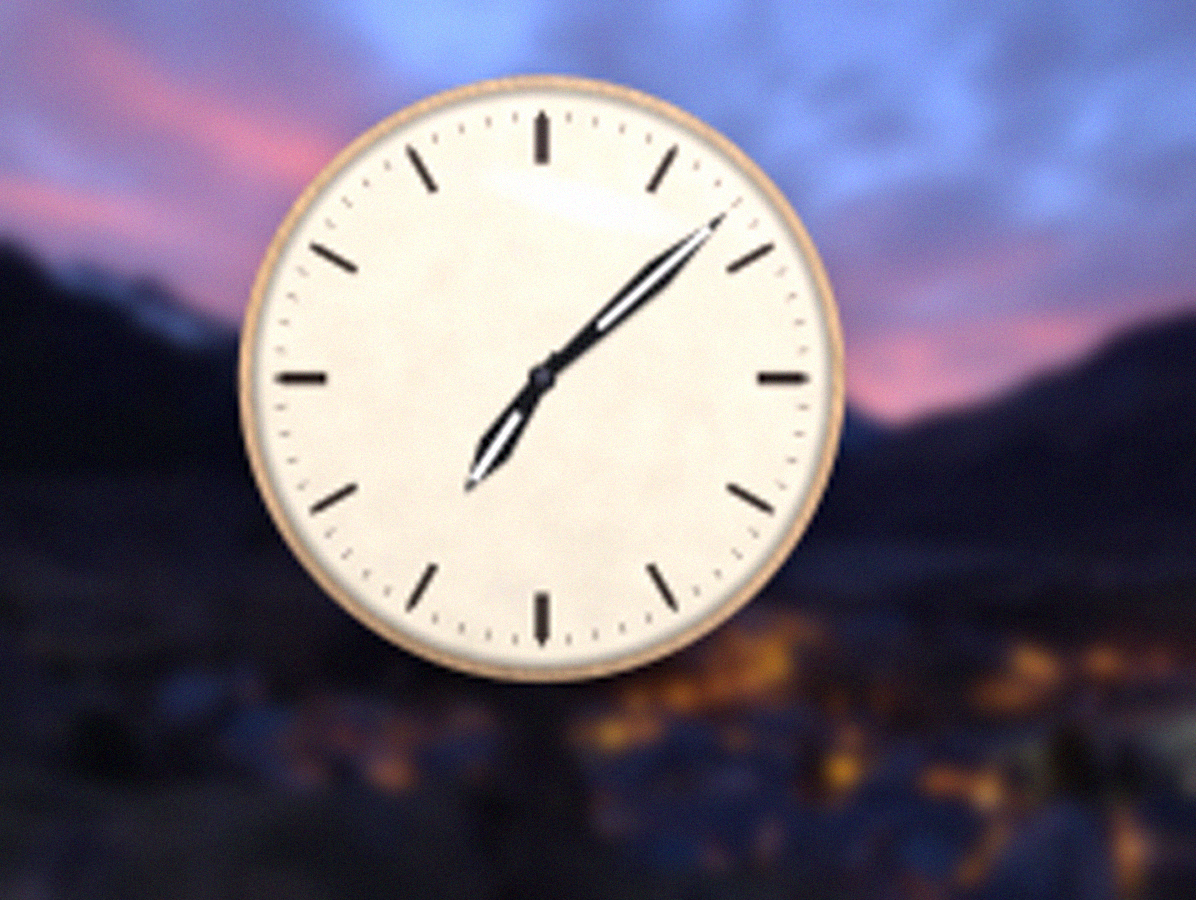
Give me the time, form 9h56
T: 7h08
